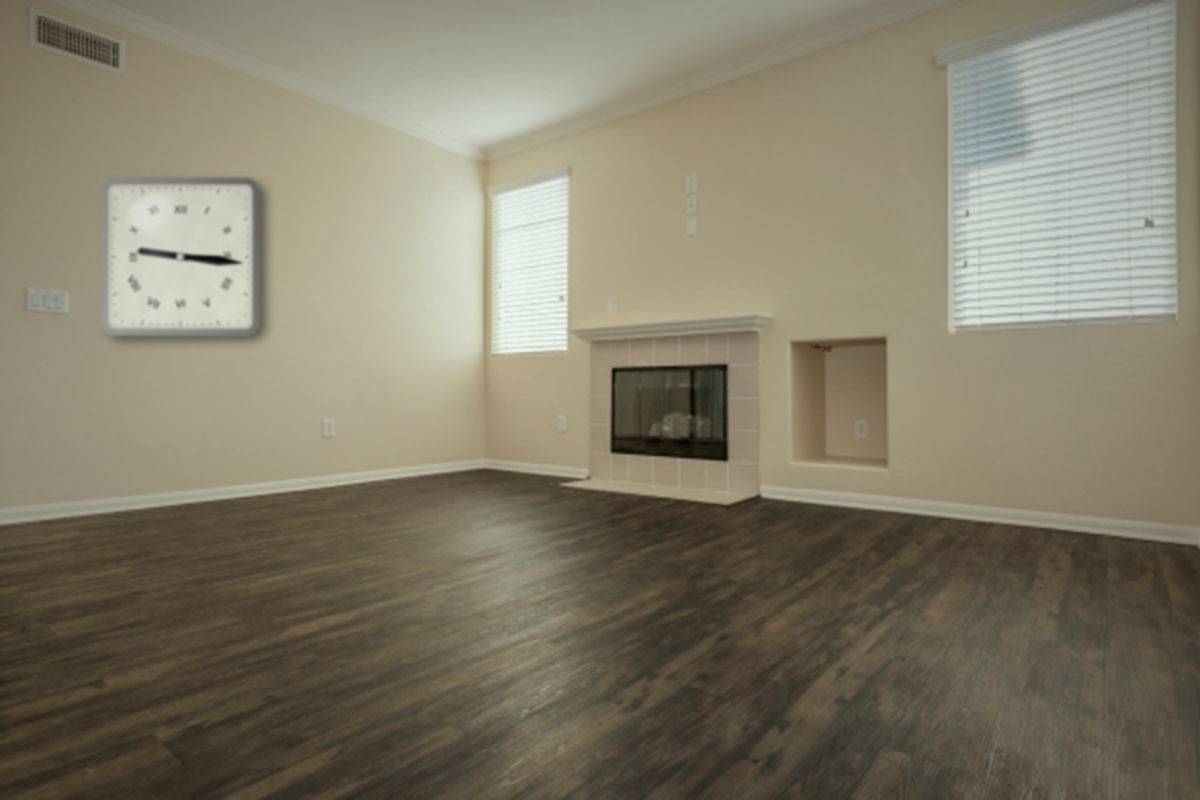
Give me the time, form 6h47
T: 9h16
